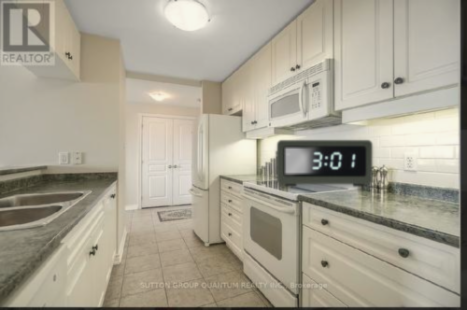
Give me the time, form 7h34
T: 3h01
